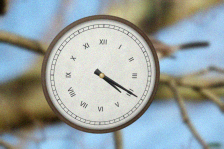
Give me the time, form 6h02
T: 4h20
